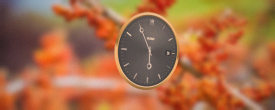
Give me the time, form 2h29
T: 5h55
